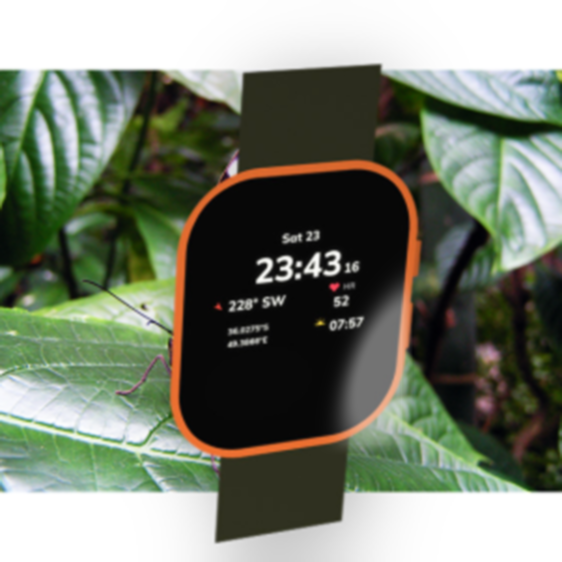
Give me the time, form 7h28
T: 23h43
